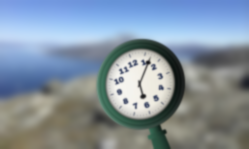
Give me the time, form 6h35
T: 6h07
